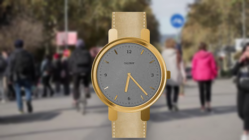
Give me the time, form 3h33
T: 6h23
